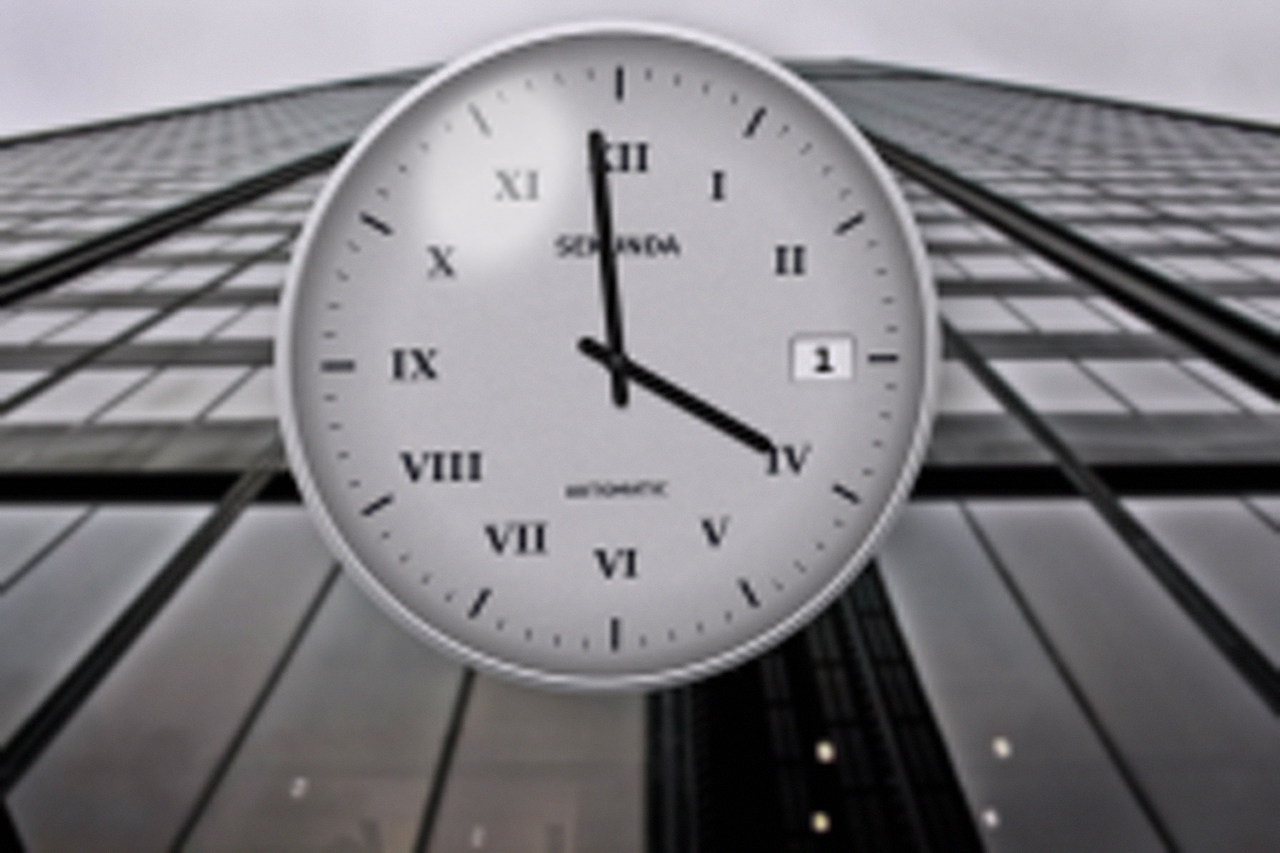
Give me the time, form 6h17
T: 3h59
